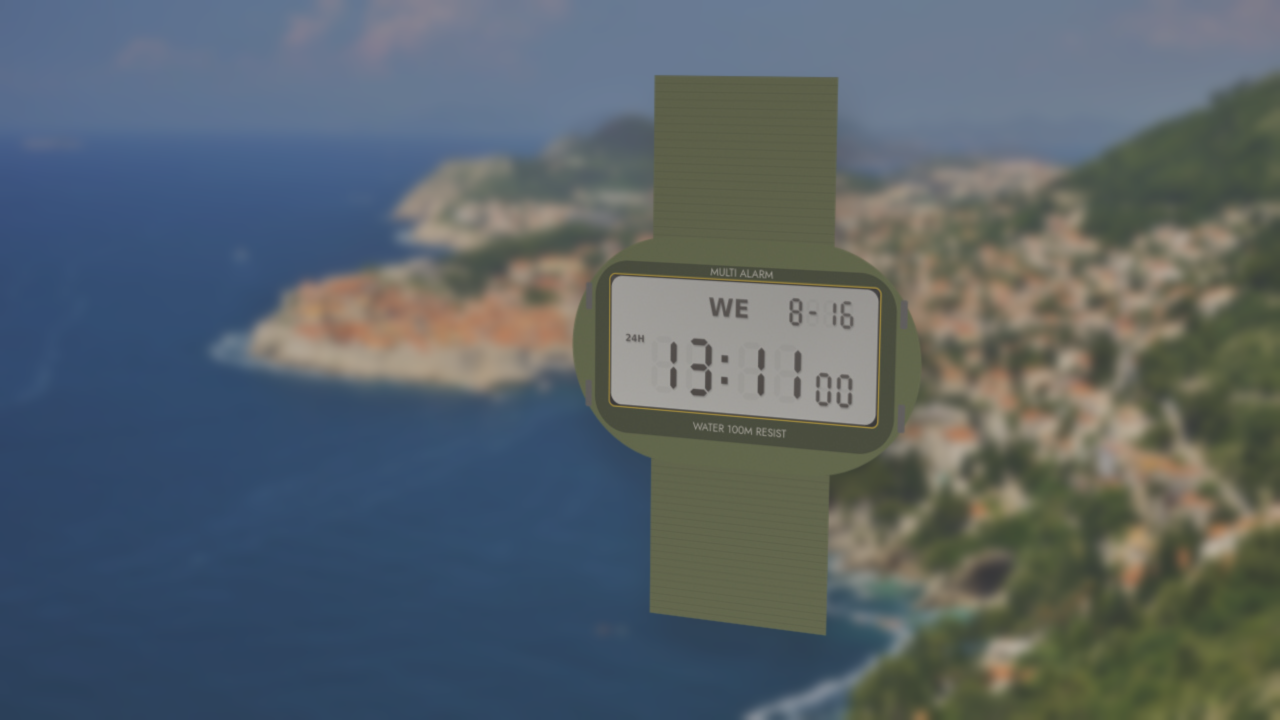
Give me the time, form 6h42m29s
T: 13h11m00s
